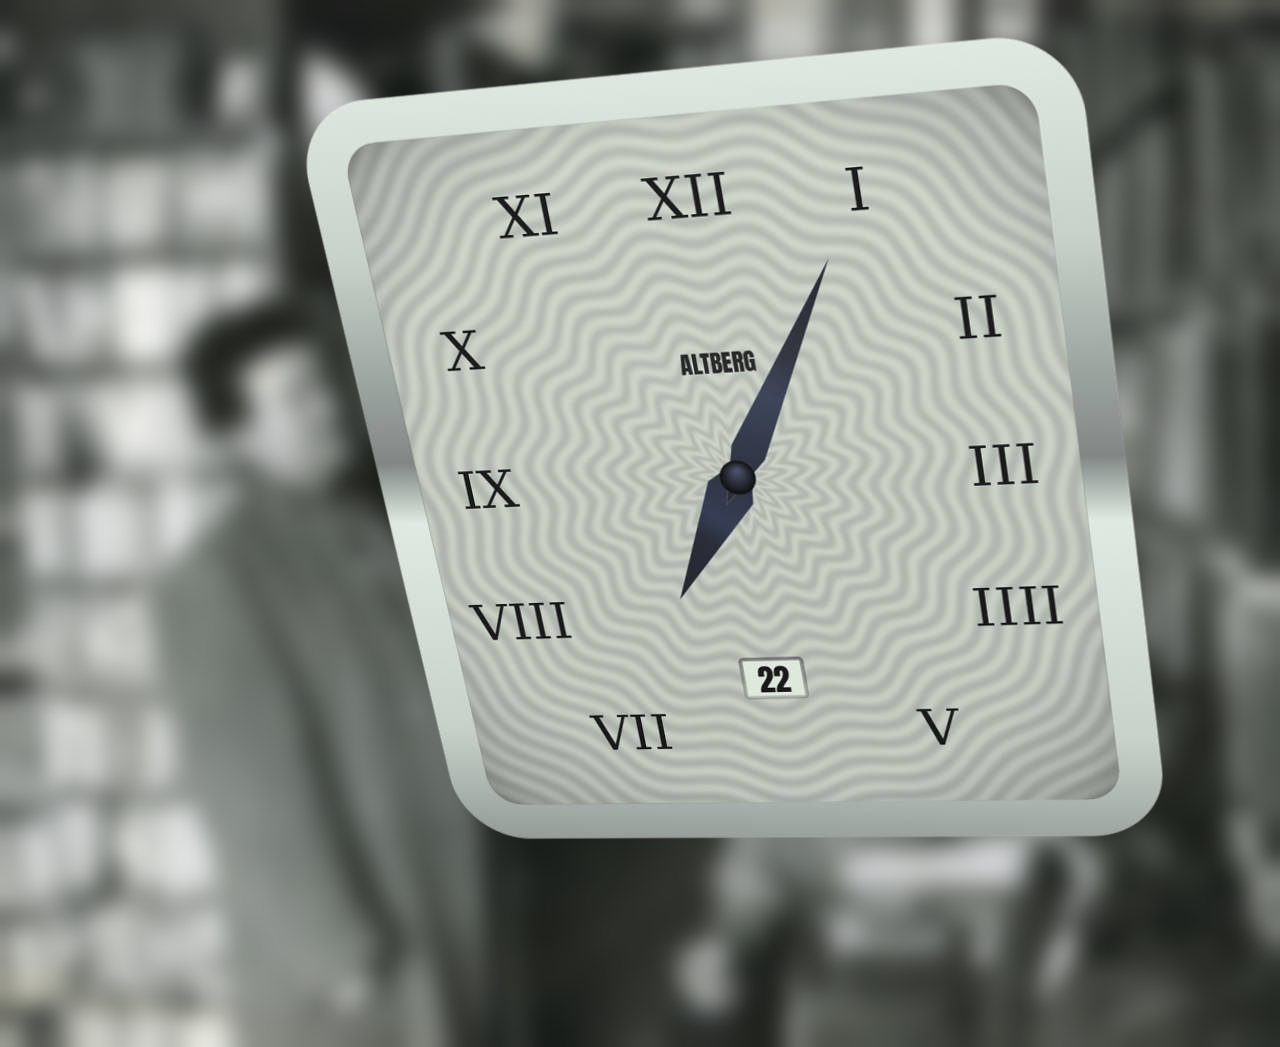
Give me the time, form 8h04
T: 7h05
